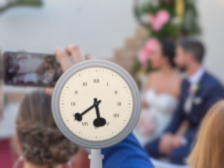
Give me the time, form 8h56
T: 5h39
